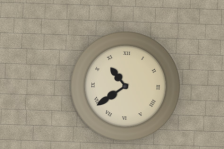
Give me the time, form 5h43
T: 10h39
